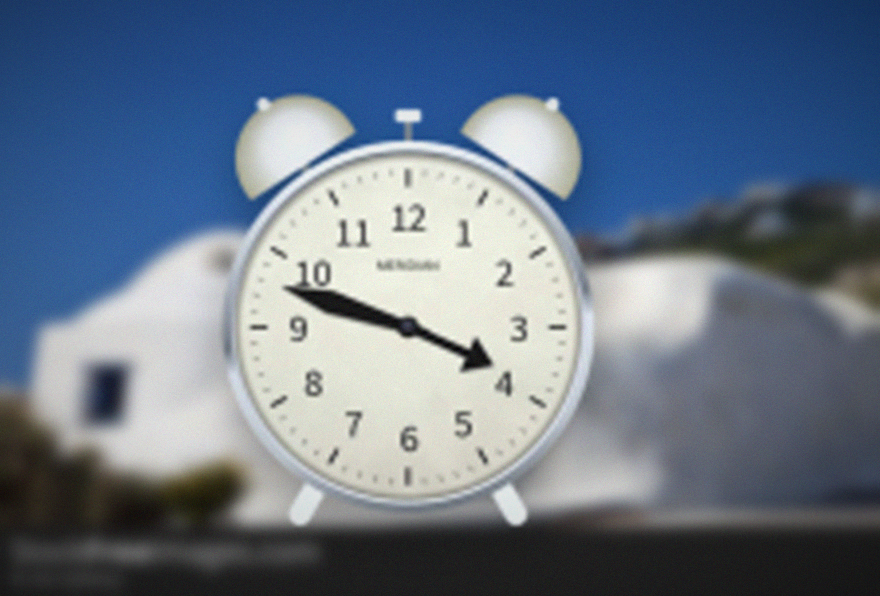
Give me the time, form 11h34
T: 3h48
